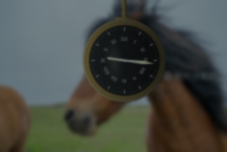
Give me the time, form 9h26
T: 9h16
